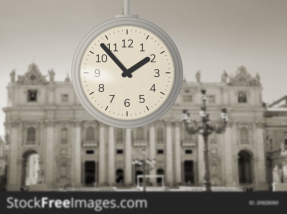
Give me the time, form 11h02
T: 1h53
